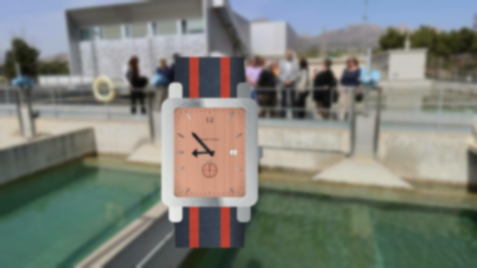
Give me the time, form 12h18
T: 8h53
